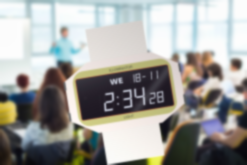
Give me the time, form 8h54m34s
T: 2h34m28s
